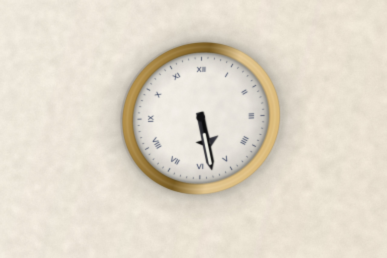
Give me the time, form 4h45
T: 5h28
